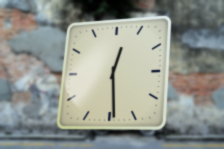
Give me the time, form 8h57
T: 12h29
